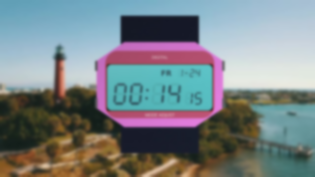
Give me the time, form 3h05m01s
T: 0h14m15s
